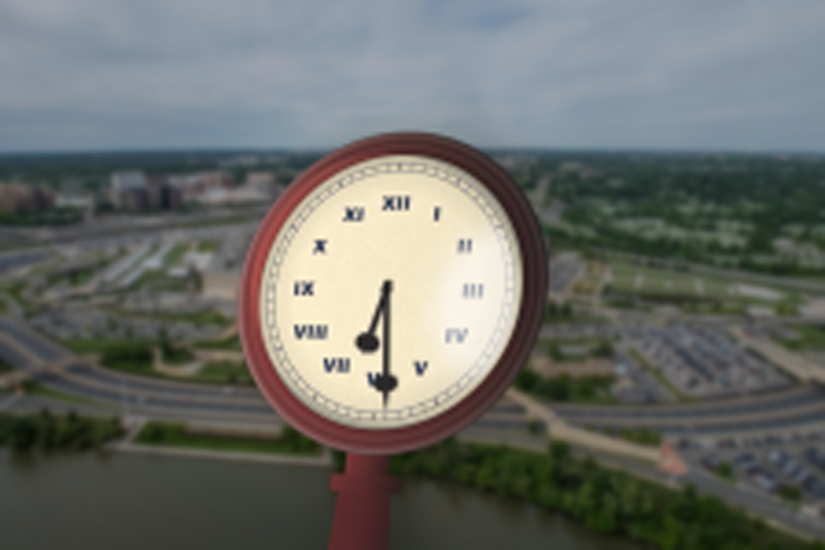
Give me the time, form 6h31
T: 6h29
